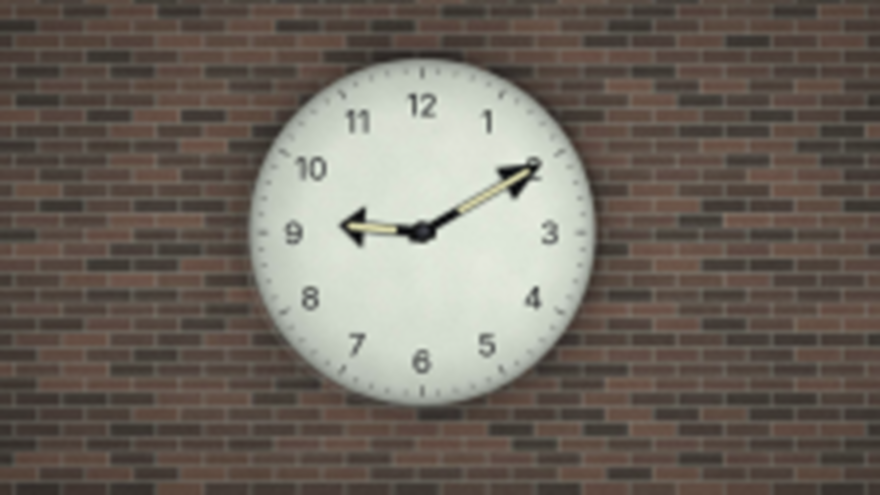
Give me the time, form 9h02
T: 9h10
